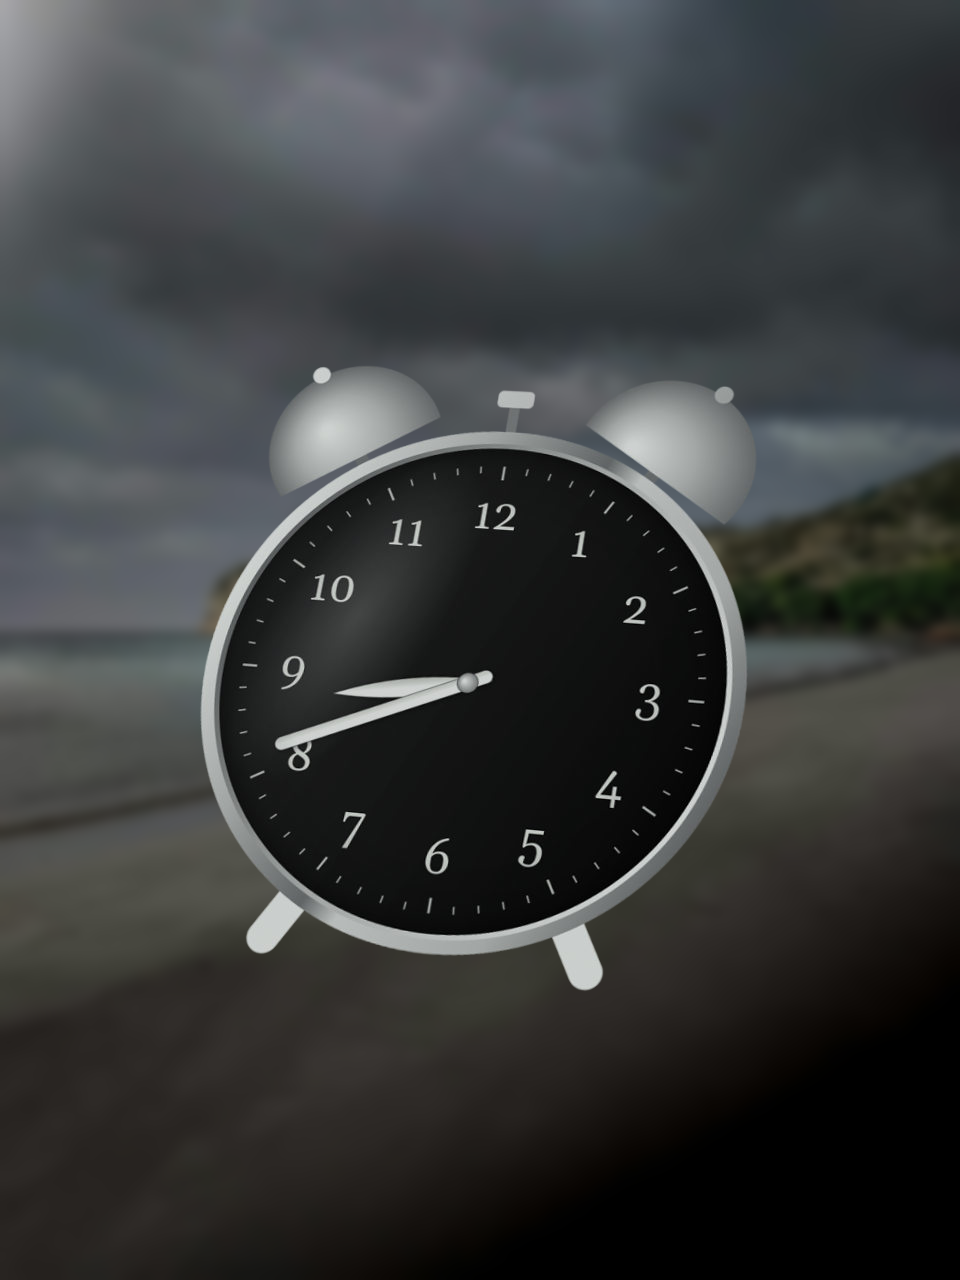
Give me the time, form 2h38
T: 8h41
